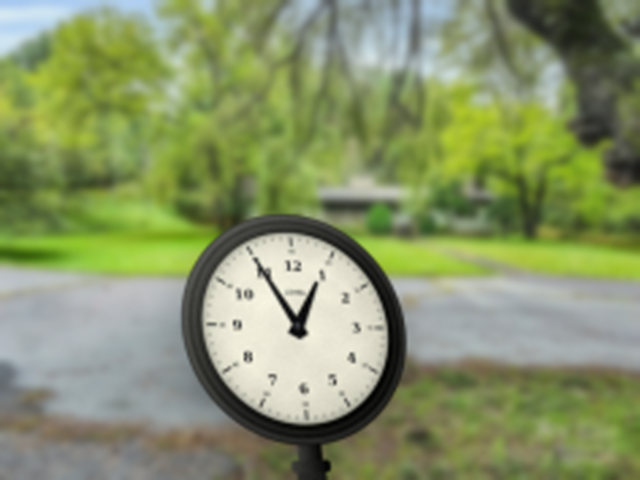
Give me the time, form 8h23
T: 12h55
